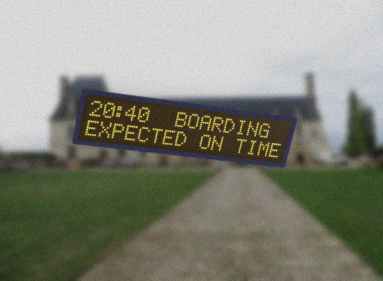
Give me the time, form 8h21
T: 20h40
